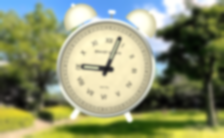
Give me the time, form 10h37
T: 9h03
